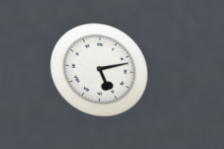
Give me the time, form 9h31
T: 5h12
